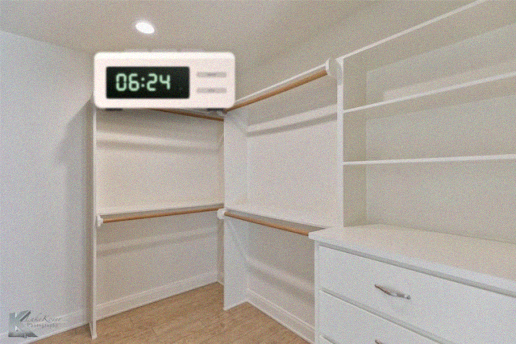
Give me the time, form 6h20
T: 6h24
